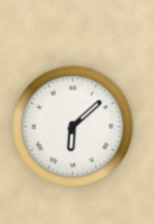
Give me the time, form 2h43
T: 6h08
